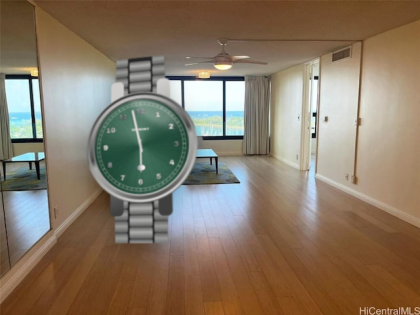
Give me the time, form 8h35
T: 5h58
